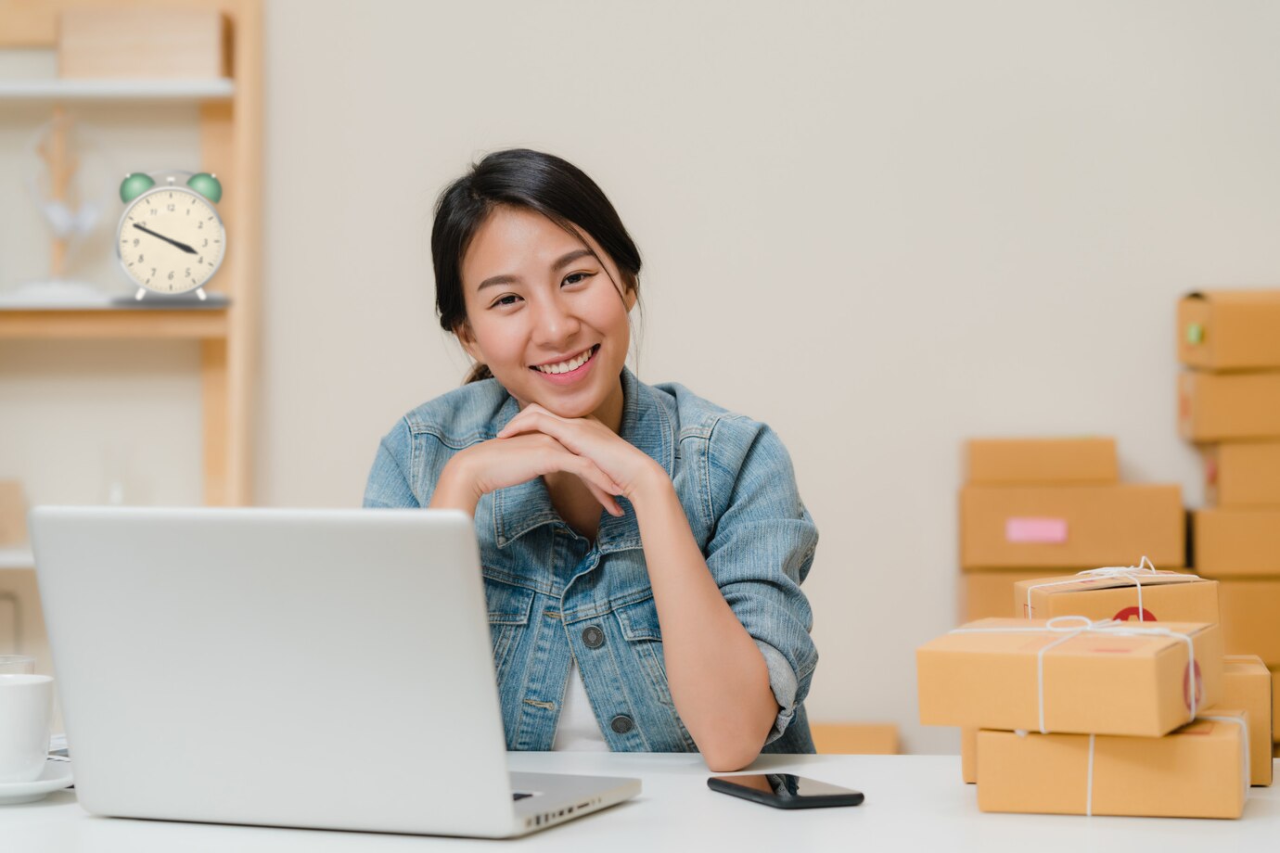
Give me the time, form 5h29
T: 3h49
